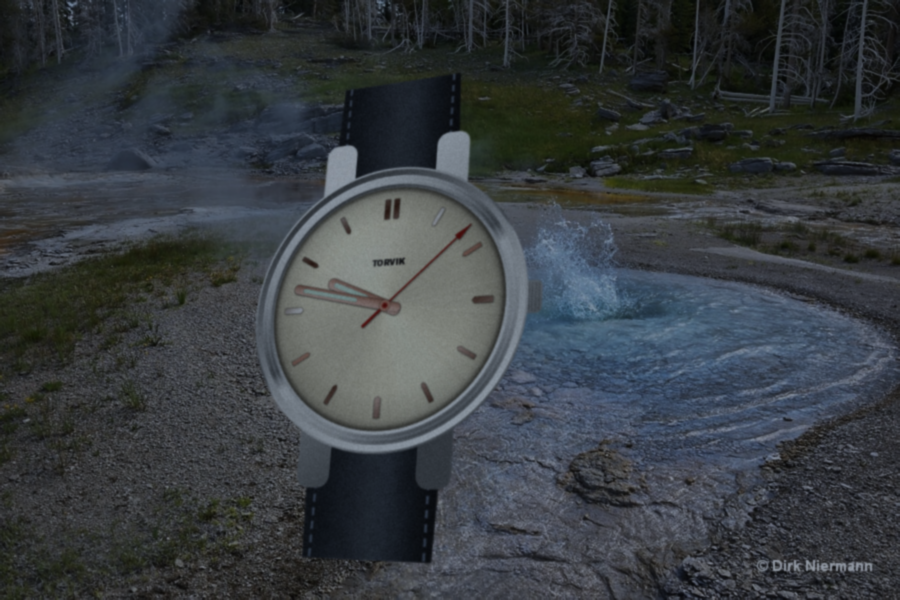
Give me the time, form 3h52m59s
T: 9h47m08s
